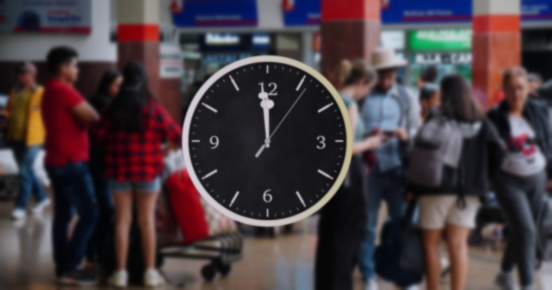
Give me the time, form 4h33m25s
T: 11h59m06s
